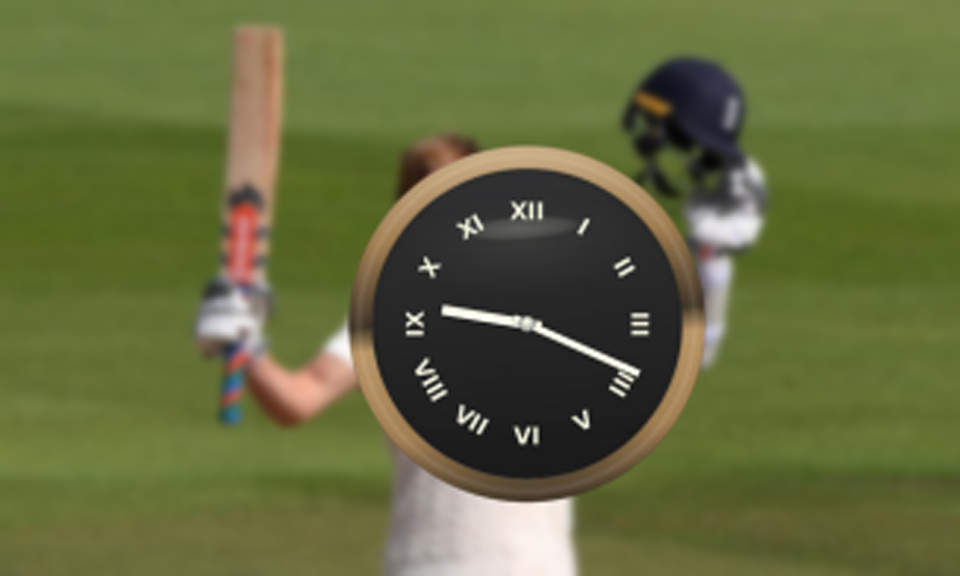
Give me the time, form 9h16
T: 9h19
